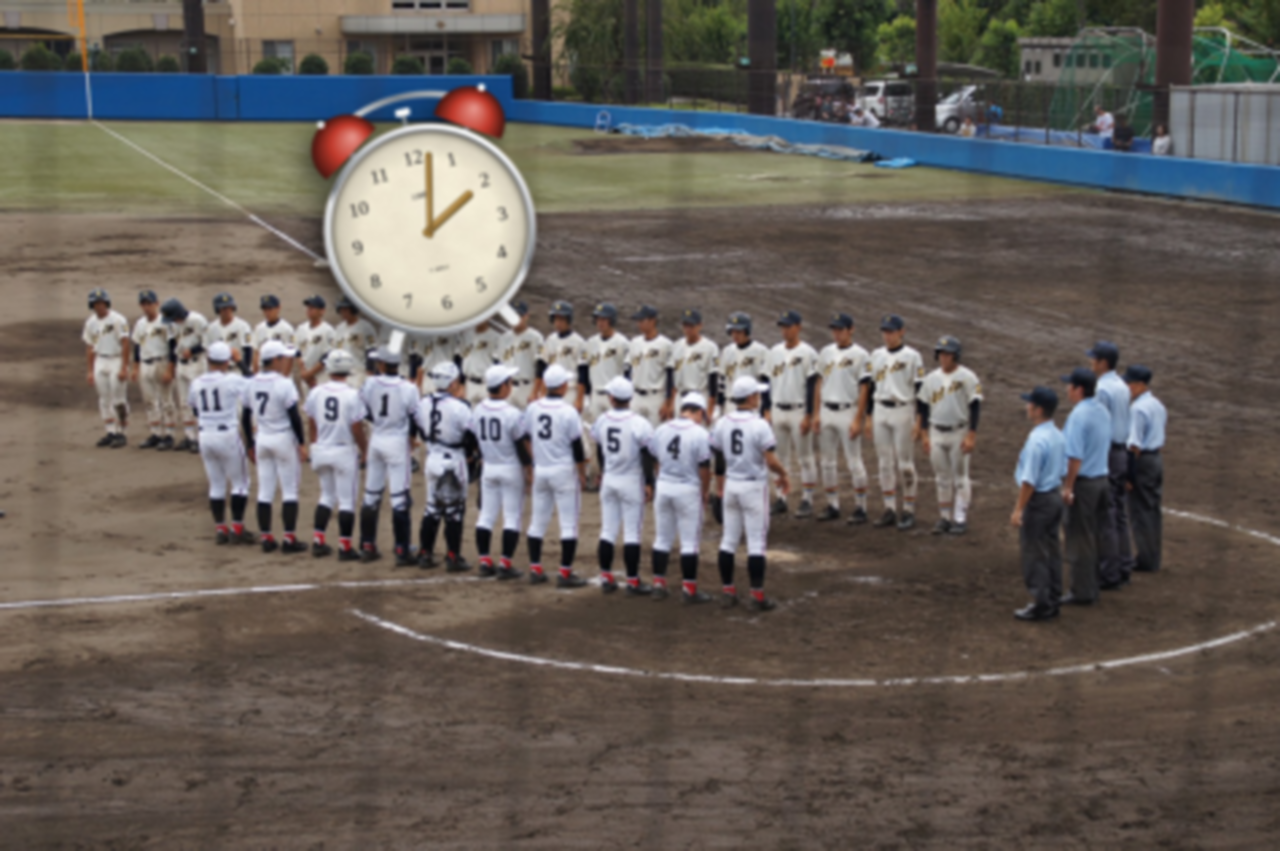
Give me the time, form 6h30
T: 2h02
